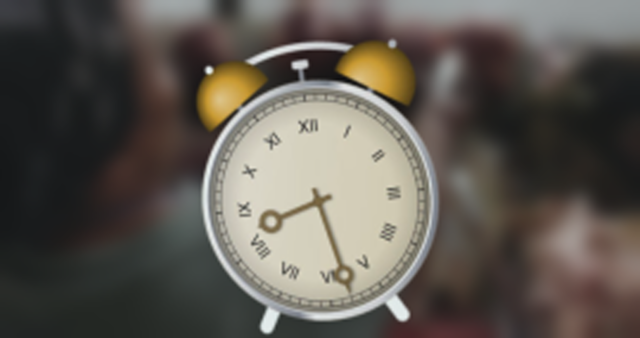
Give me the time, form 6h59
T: 8h28
